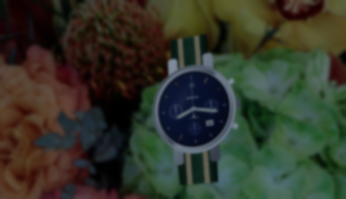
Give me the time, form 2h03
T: 8h17
